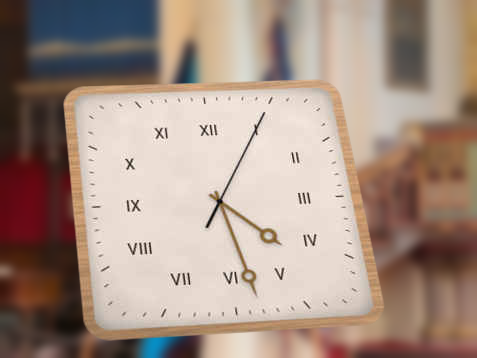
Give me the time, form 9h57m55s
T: 4h28m05s
